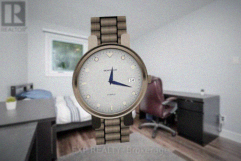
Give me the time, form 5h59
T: 12h18
